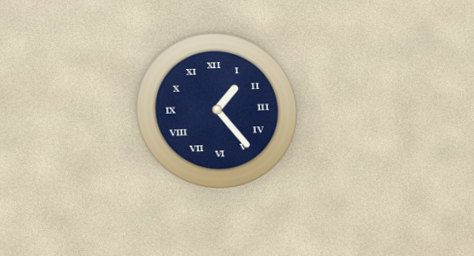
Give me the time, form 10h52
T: 1h24
